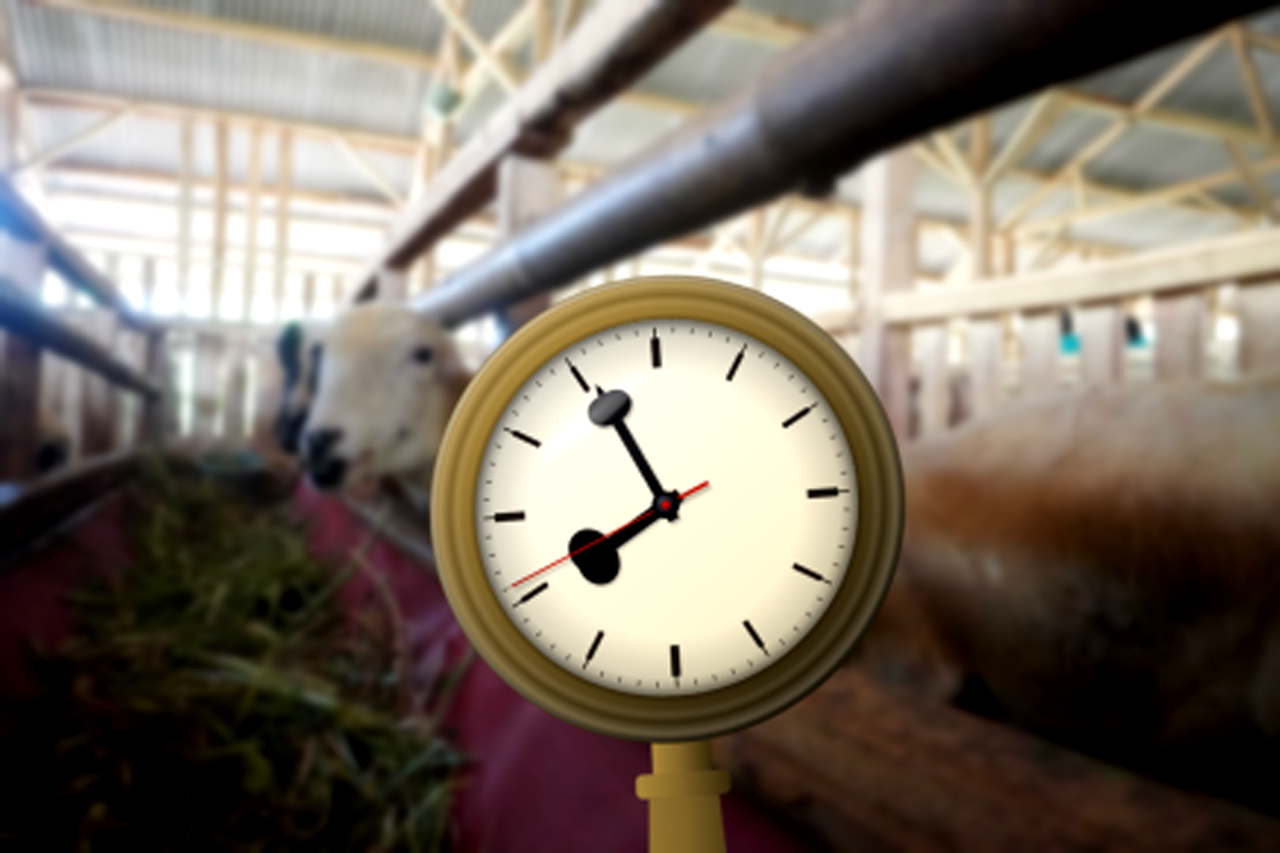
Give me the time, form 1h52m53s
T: 7h55m41s
